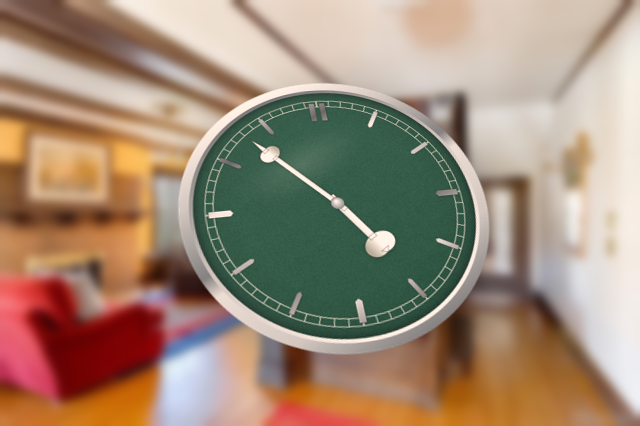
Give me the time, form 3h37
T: 4h53
